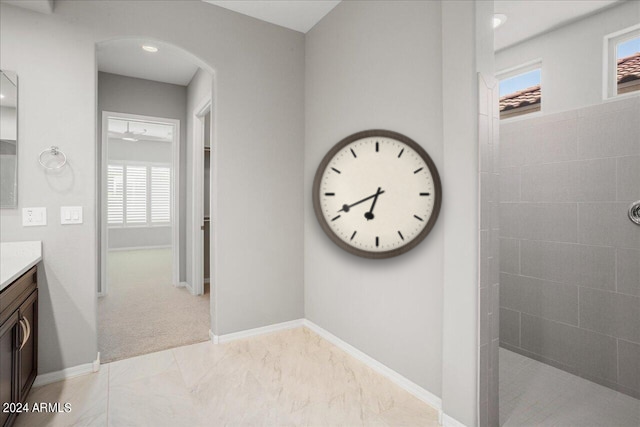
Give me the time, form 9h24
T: 6h41
